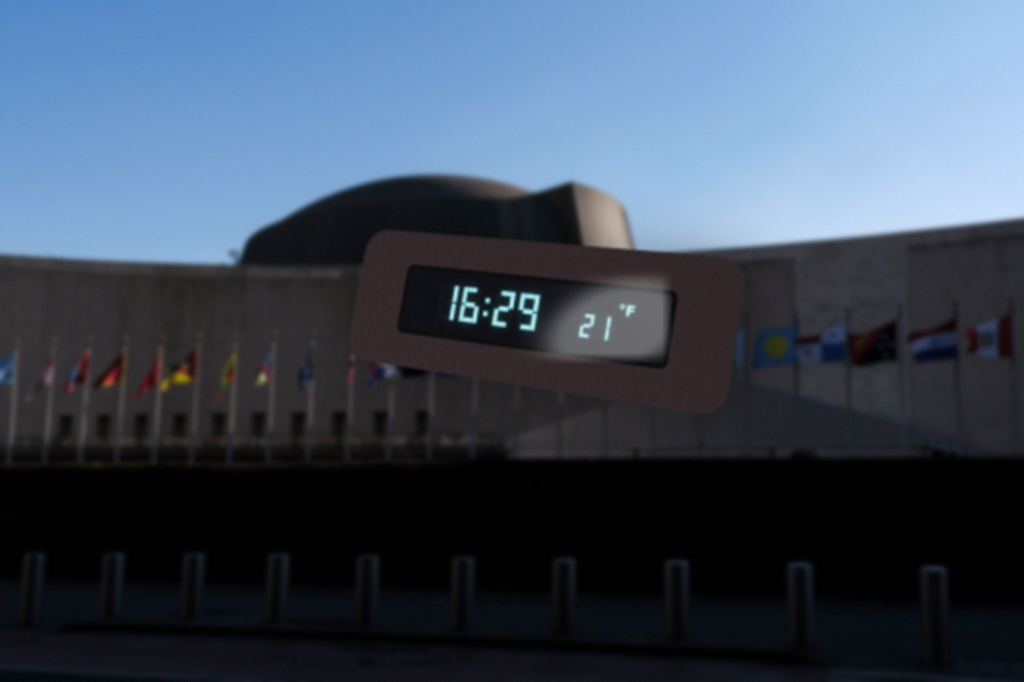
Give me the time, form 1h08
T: 16h29
